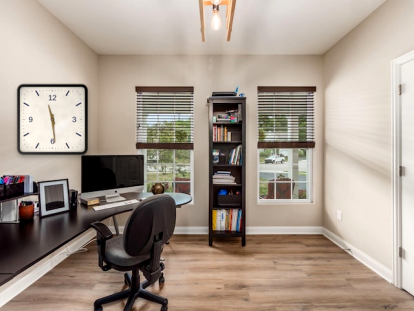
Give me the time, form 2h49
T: 11h29
